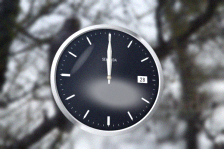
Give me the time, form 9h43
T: 12h00
